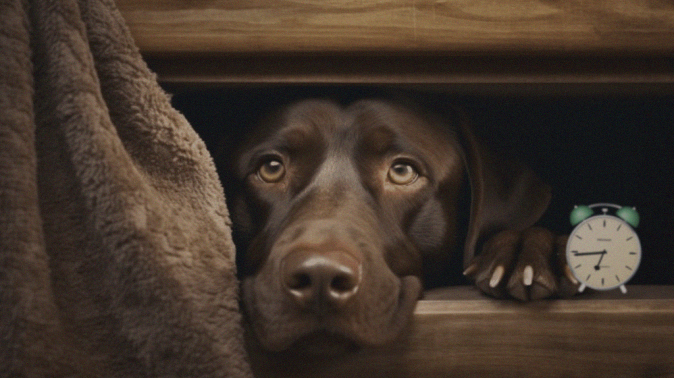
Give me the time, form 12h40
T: 6h44
